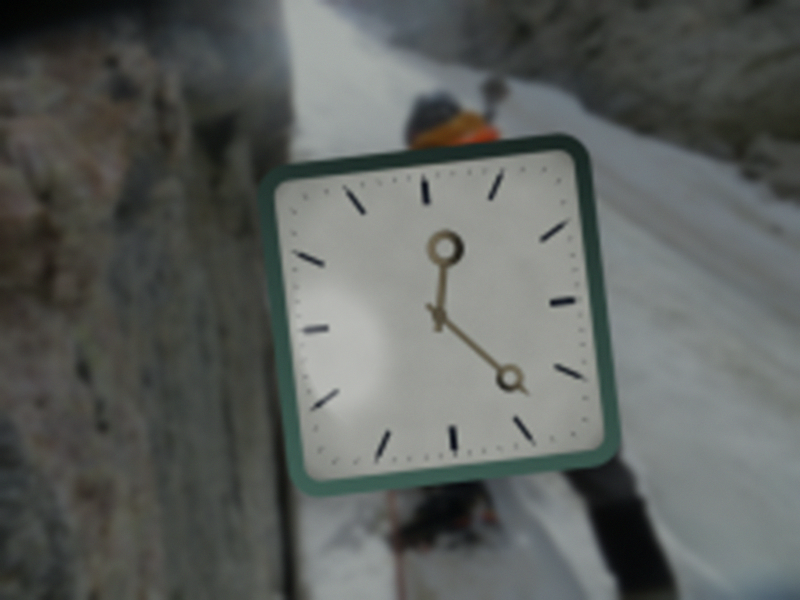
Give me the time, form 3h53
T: 12h23
